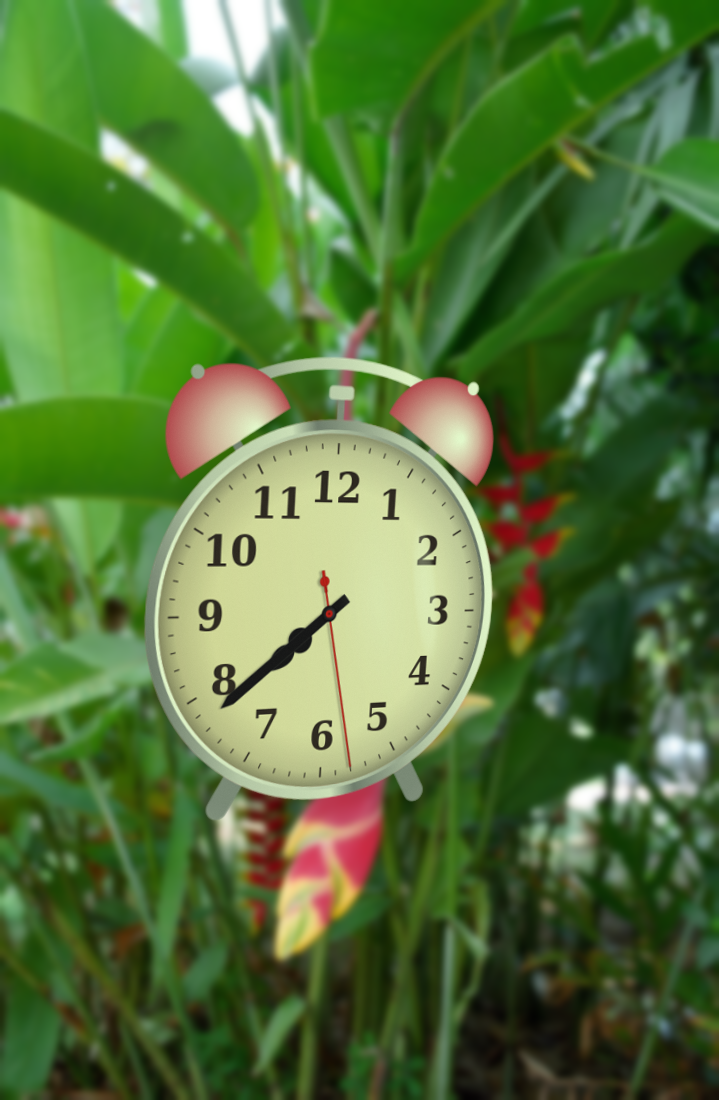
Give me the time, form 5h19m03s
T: 7h38m28s
